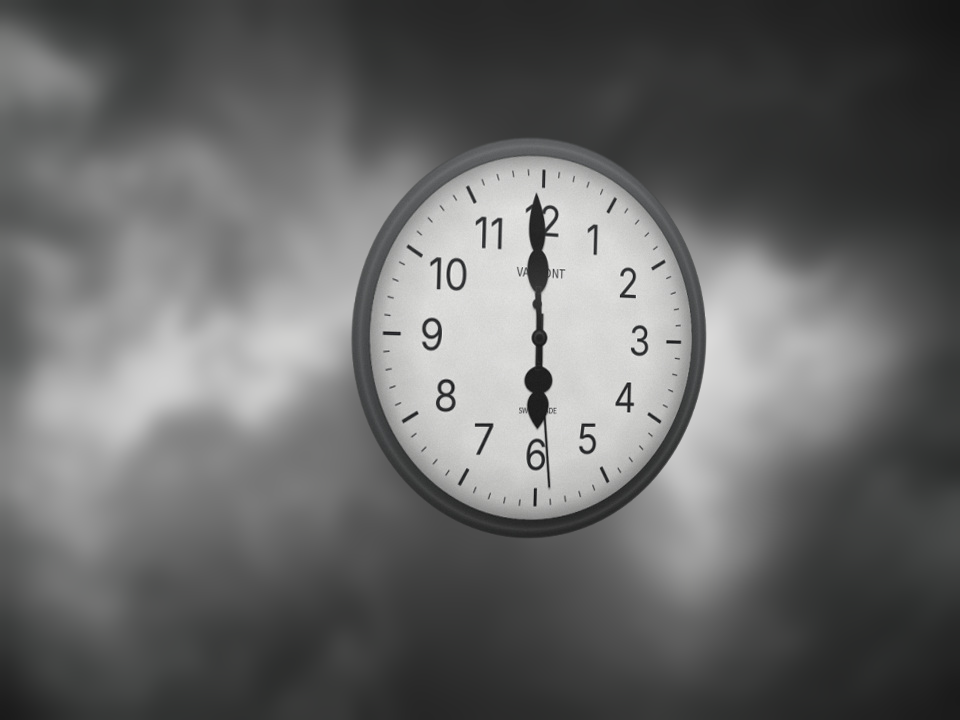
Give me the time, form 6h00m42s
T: 5h59m29s
